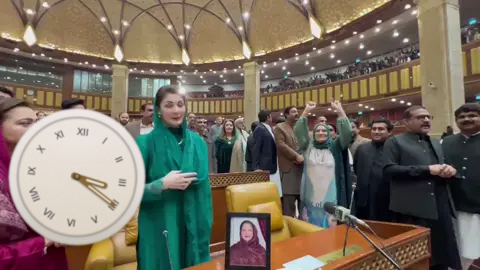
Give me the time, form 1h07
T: 3h20
